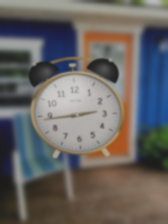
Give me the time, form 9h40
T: 2h44
